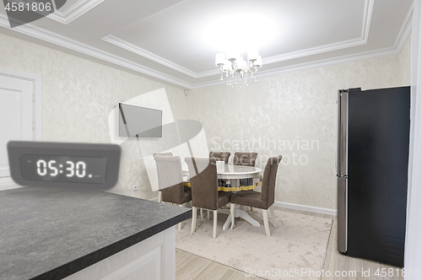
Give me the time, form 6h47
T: 5h30
